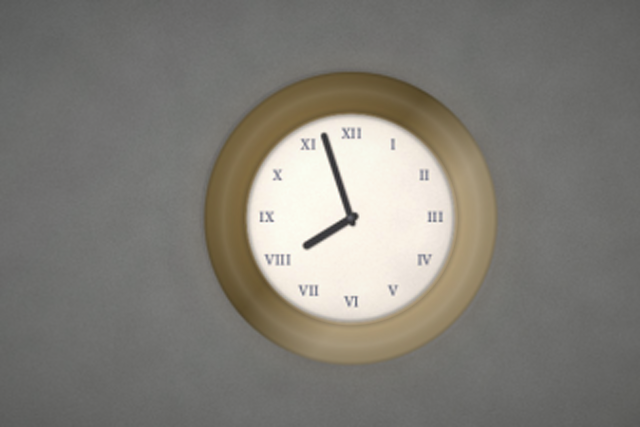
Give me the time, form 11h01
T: 7h57
